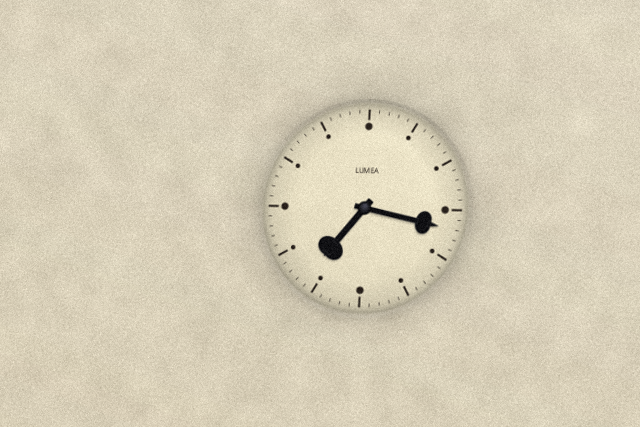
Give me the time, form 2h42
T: 7h17
